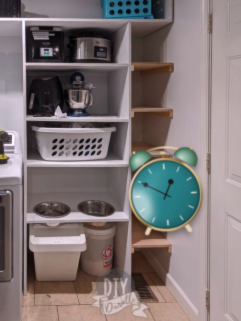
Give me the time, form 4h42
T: 12h50
